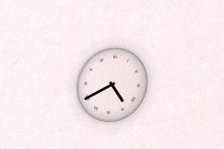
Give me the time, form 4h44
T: 4h40
